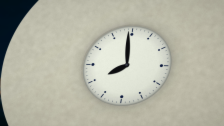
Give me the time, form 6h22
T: 7h59
